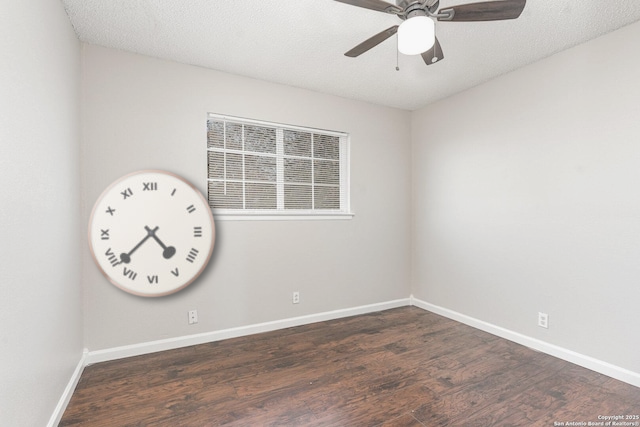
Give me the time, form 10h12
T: 4h38
